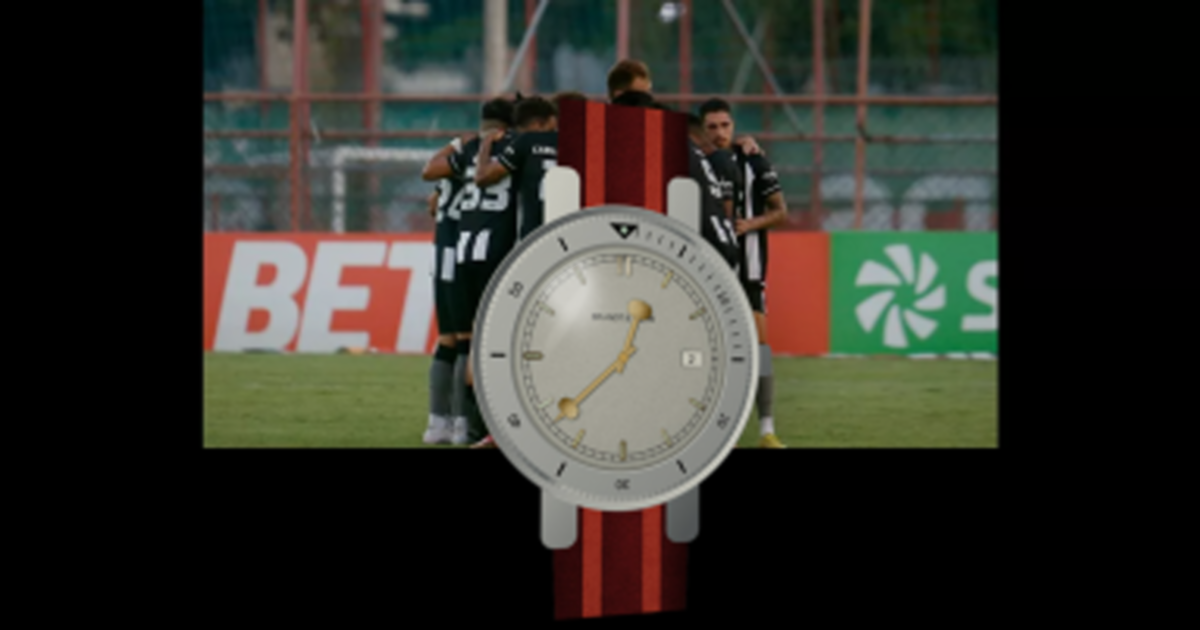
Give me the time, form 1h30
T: 12h38
